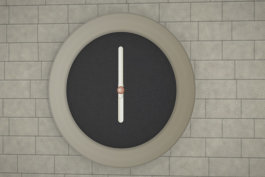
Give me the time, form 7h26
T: 6h00
